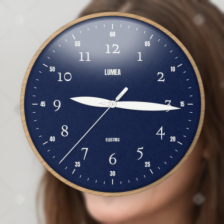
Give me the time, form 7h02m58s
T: 9h15m37s
